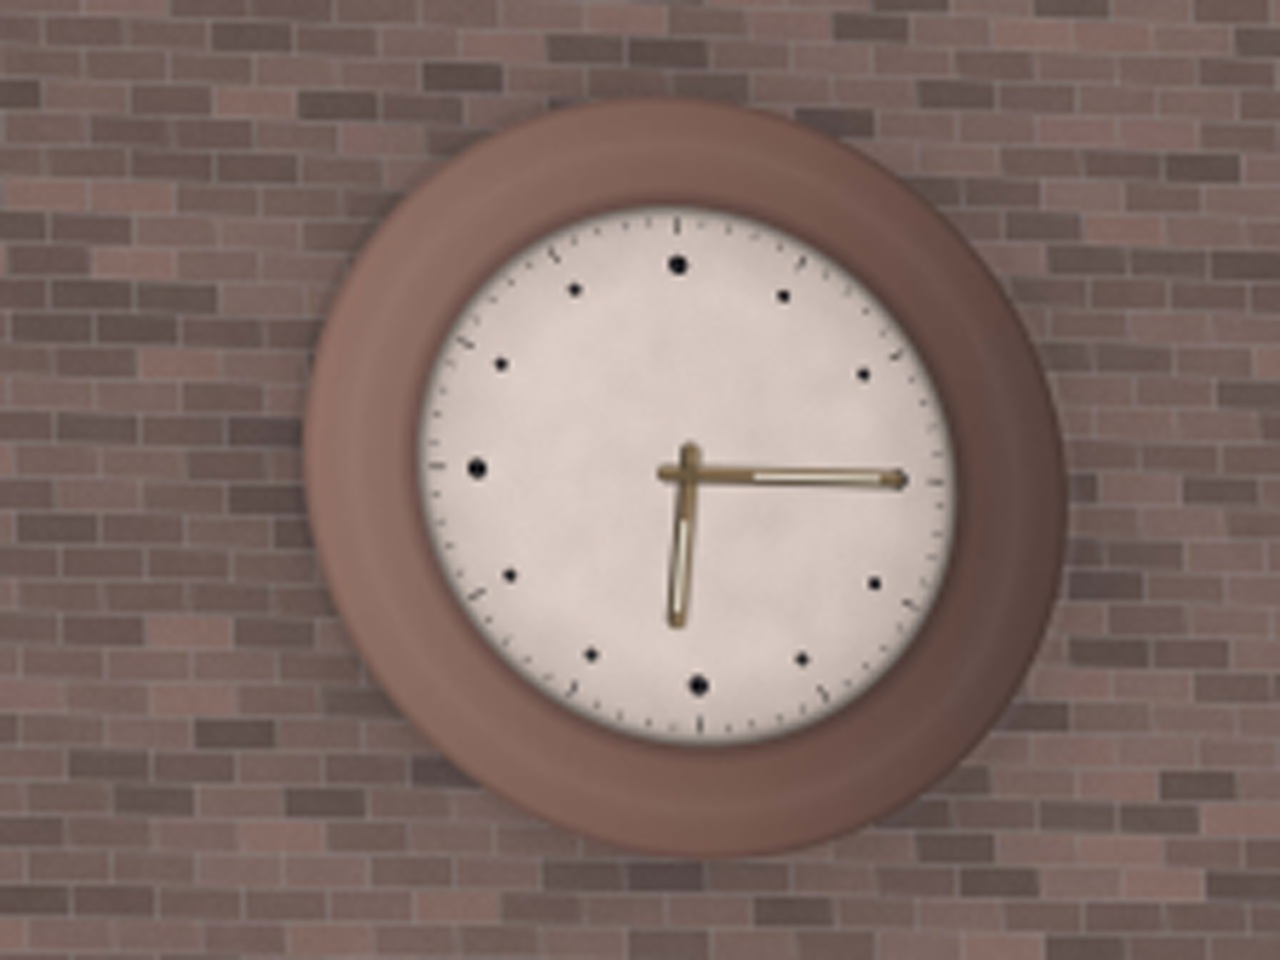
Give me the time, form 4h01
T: 6h15
